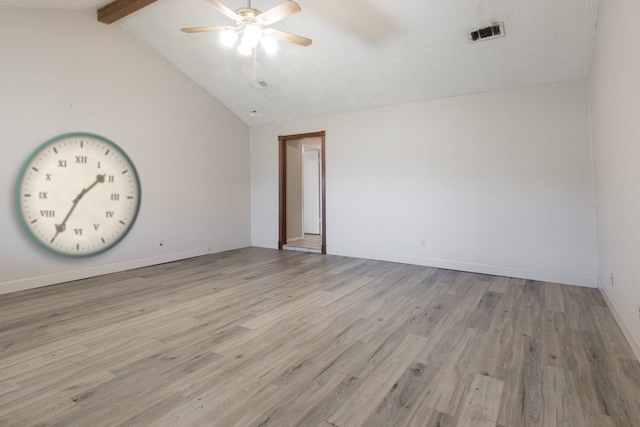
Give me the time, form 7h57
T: 1h35
